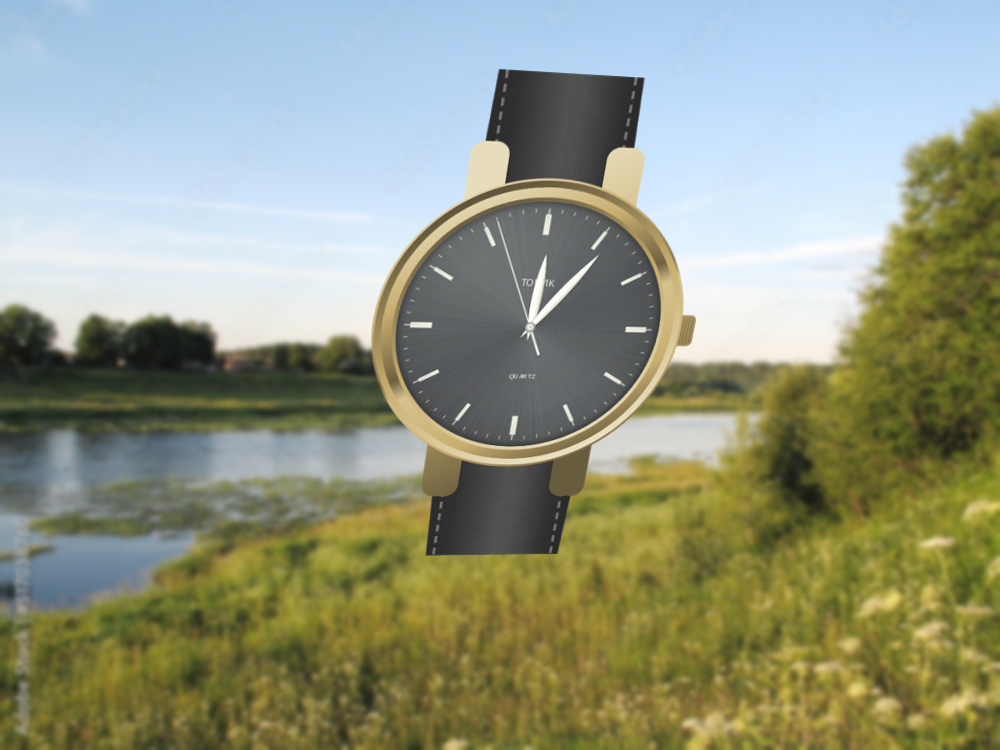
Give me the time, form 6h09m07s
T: 12h05m56s
